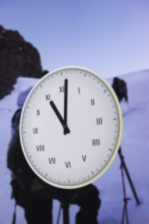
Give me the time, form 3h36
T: 11h01
